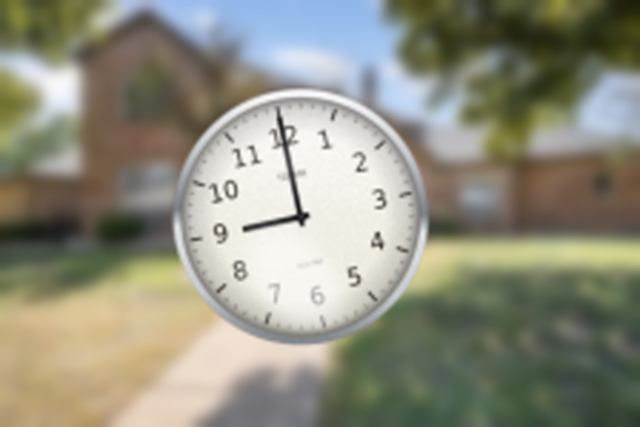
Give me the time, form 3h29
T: 9h00
